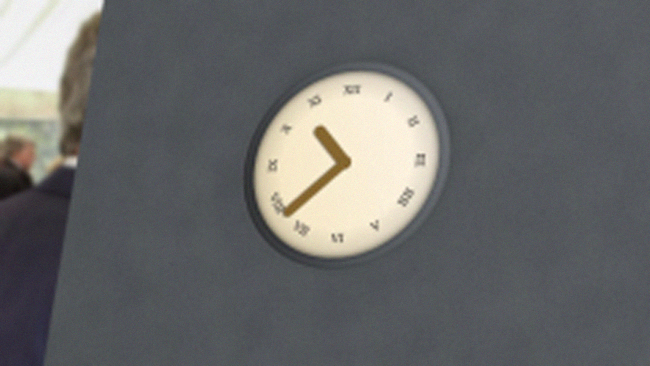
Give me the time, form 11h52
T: 10h38
